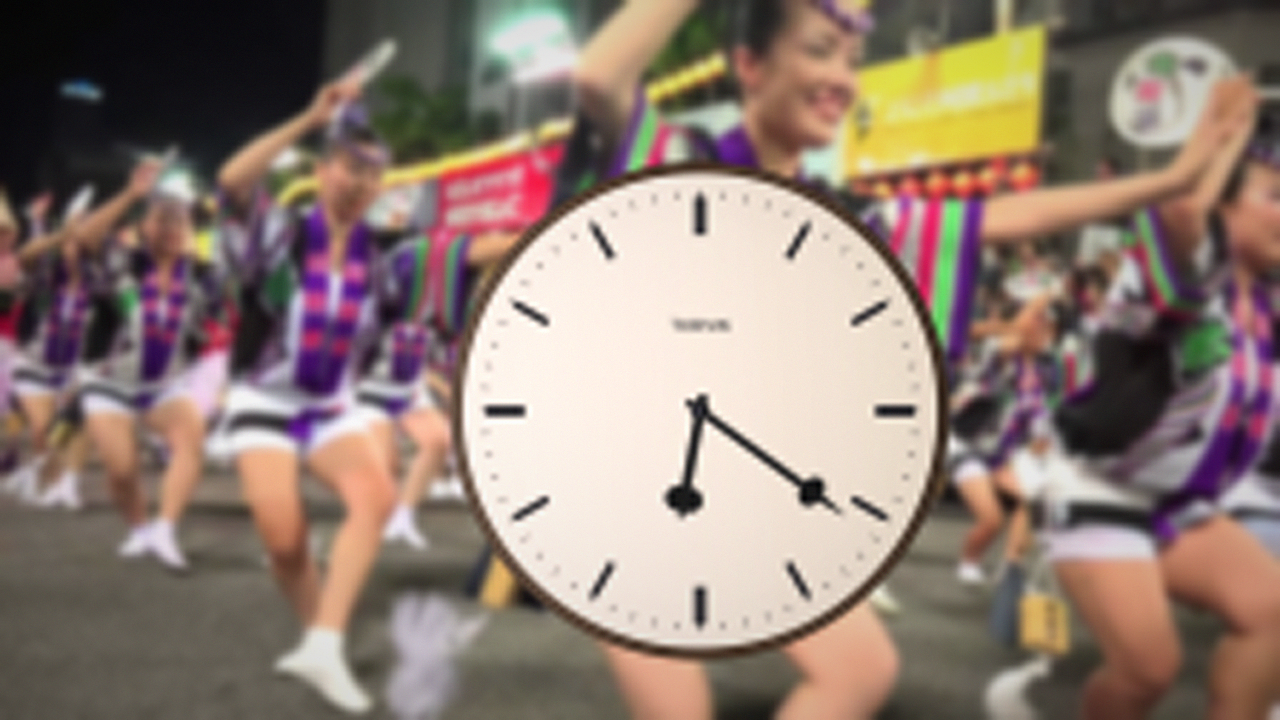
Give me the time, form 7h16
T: 6h21
